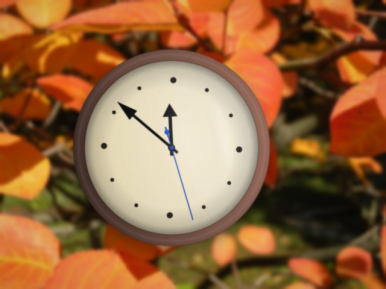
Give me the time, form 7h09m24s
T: 11h51m27s
